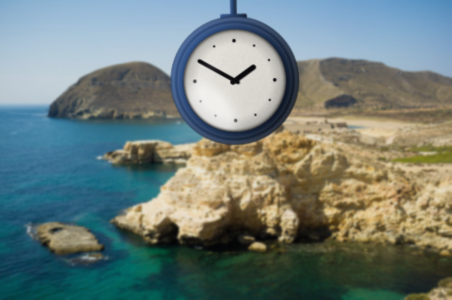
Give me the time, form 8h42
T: 1h50
